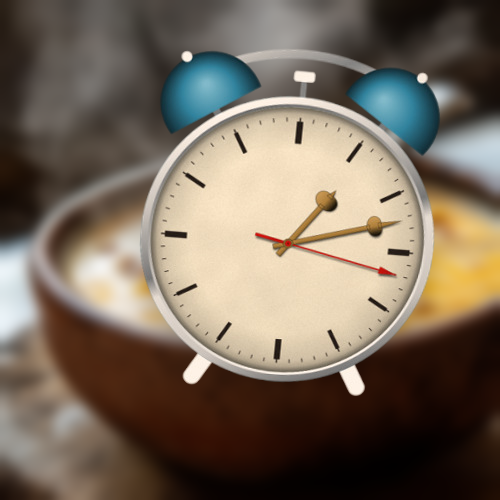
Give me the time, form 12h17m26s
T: 1h12m17s
